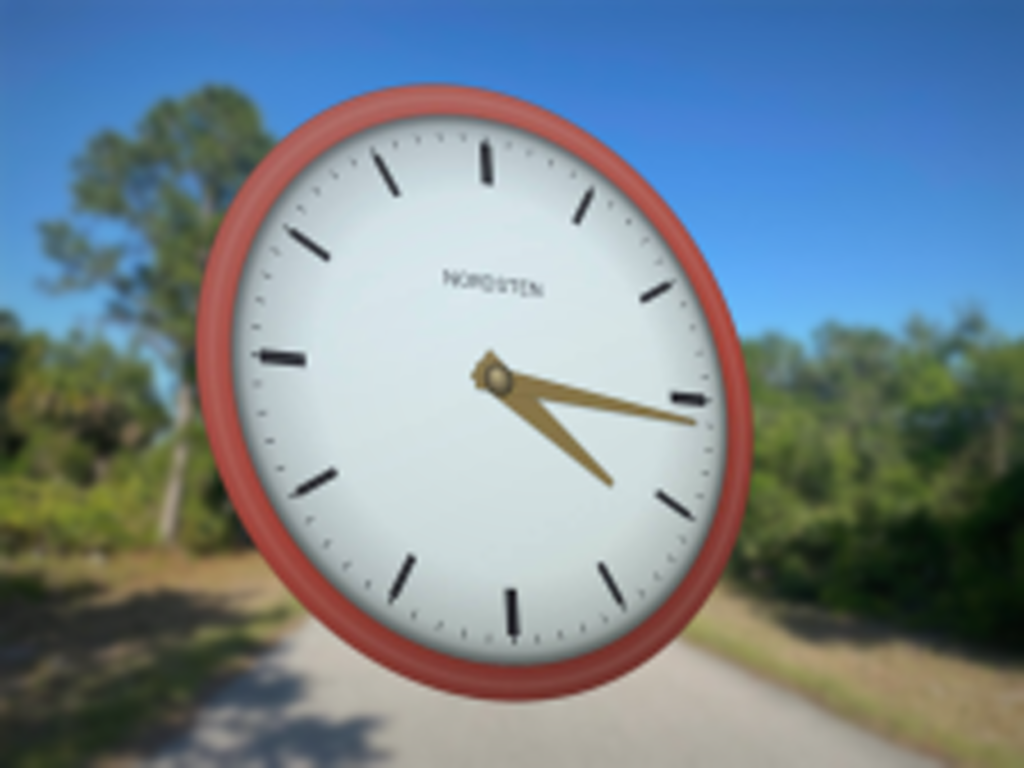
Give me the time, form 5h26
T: 4h16
